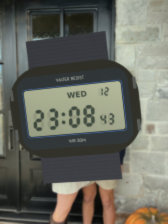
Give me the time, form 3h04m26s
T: 23h08m43s
